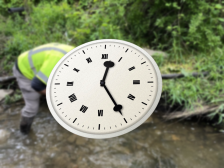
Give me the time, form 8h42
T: 12h25
